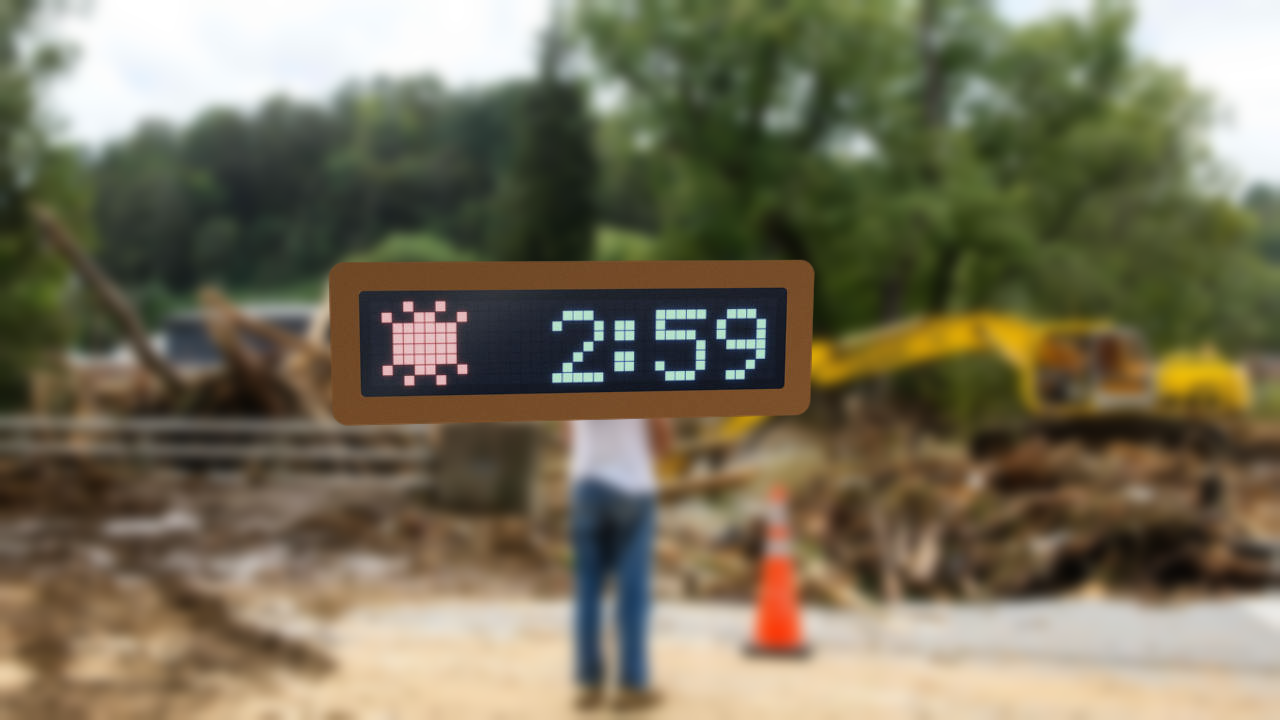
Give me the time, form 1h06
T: 2h59
